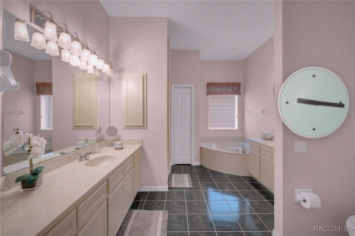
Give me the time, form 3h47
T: 9h16
